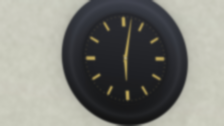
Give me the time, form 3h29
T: 6h02
